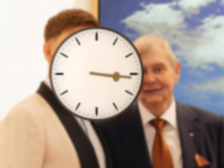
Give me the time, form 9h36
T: 3h16
